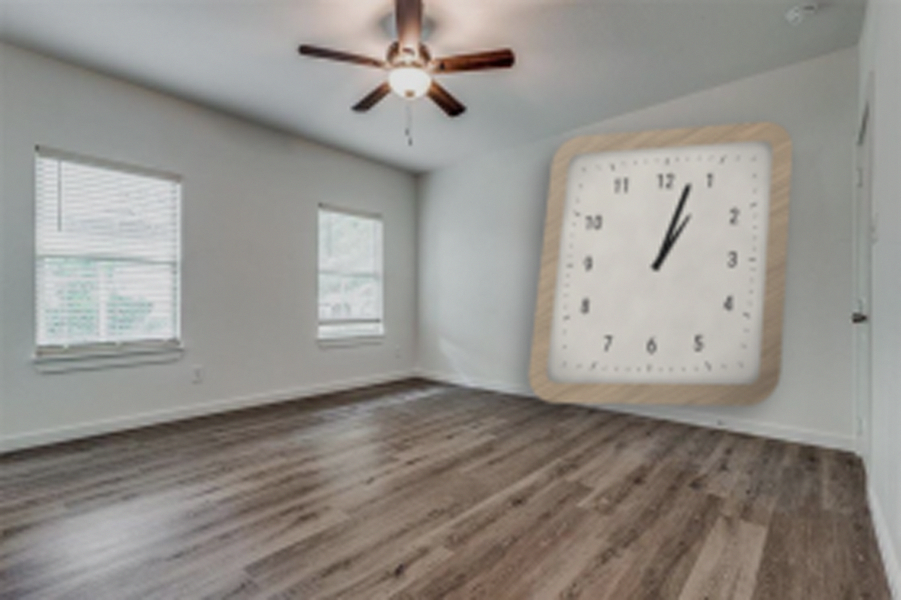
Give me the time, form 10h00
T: 1h03
